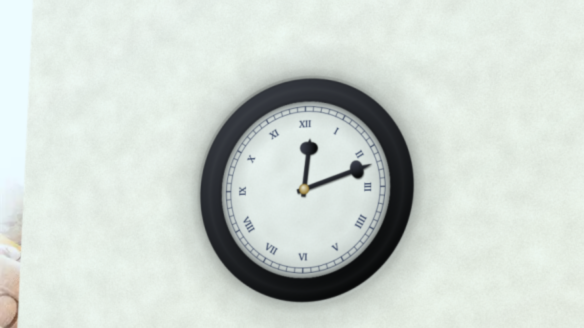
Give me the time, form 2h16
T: 12h12
